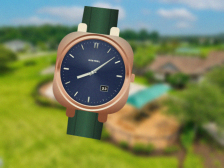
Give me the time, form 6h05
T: 8h08
